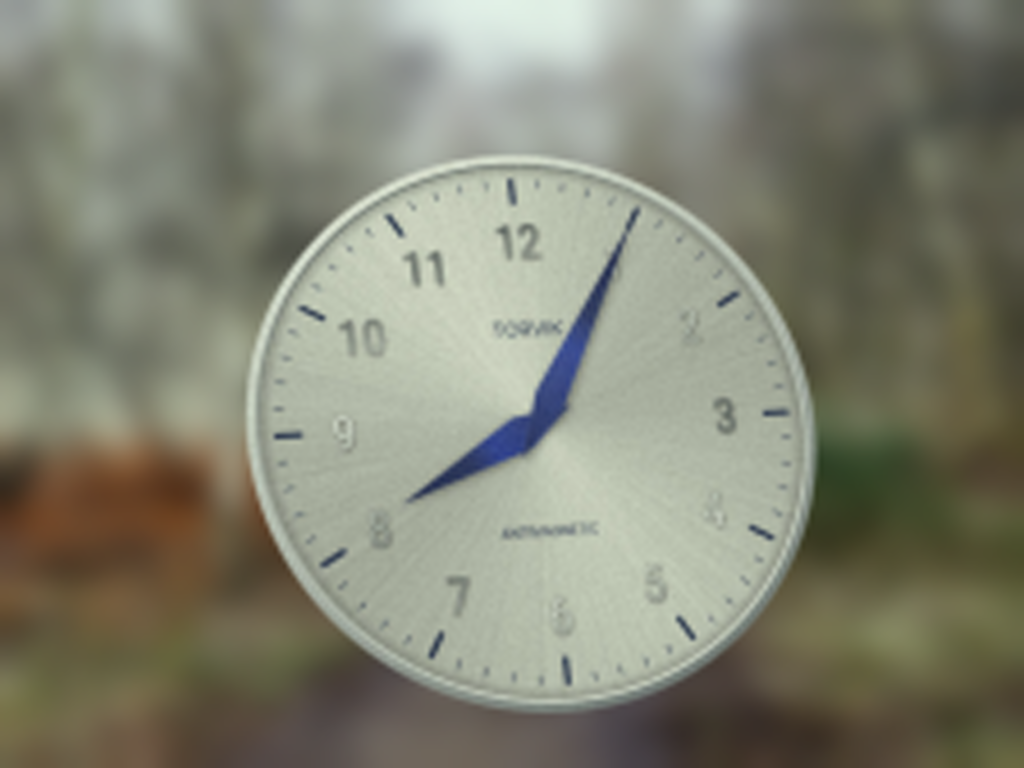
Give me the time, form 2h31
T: 8h05
